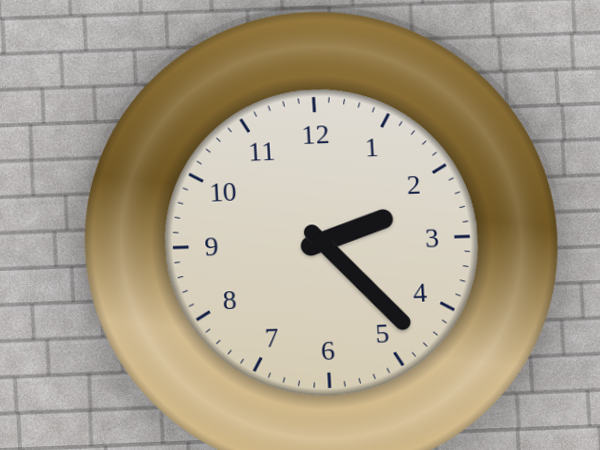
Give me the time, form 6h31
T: 2h23
